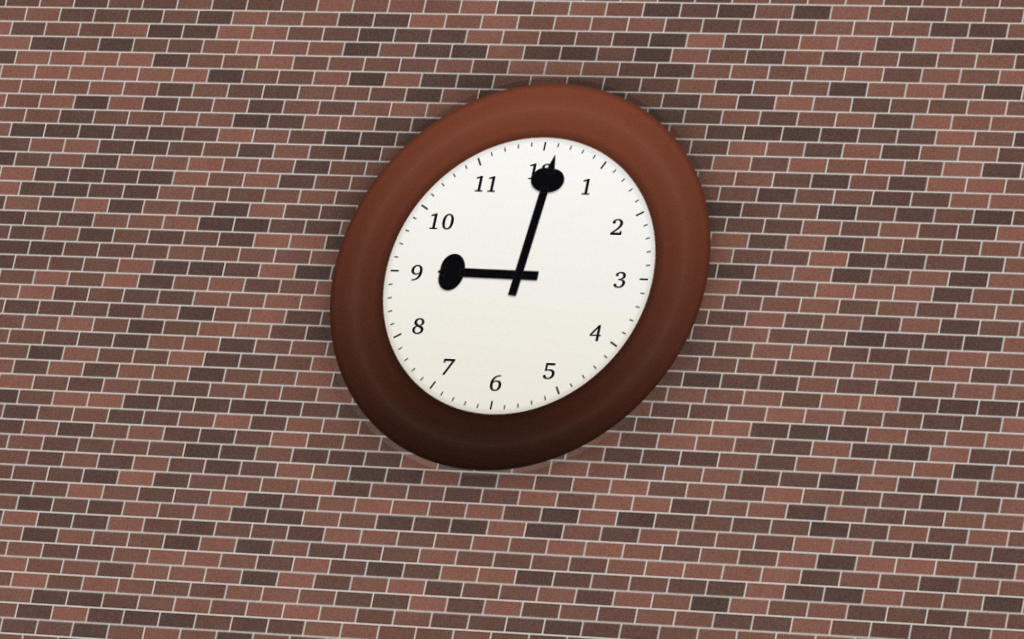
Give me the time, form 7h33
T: 9h01
